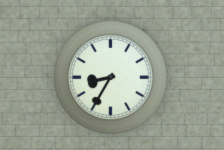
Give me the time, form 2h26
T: 8h35
